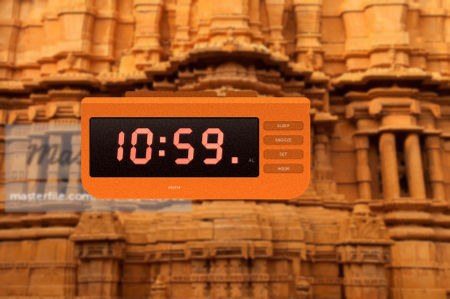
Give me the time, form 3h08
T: 10h59
